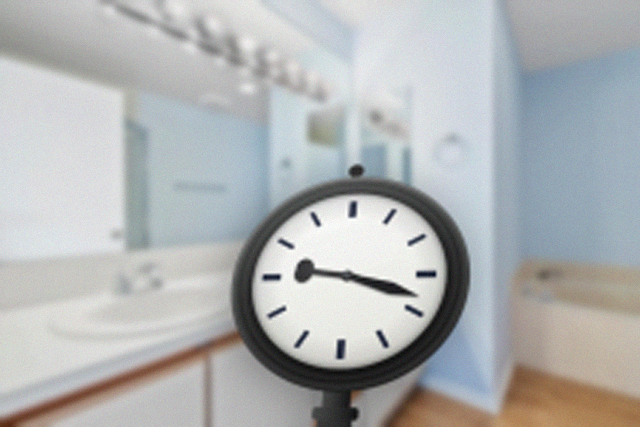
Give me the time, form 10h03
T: 9h18
